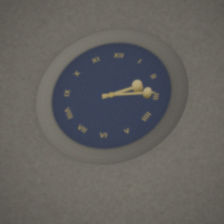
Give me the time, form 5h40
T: 2h14
